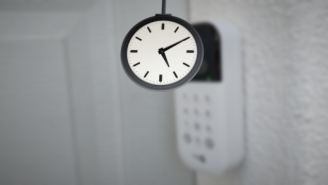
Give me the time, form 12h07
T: 5h10
